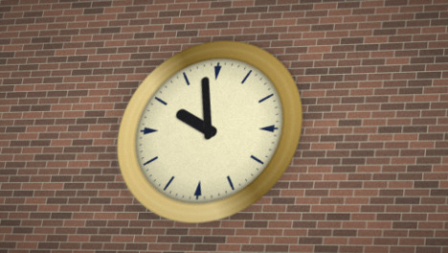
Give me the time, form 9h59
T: 9h58
